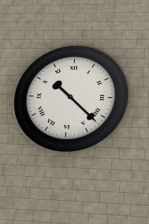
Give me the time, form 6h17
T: 10h22
